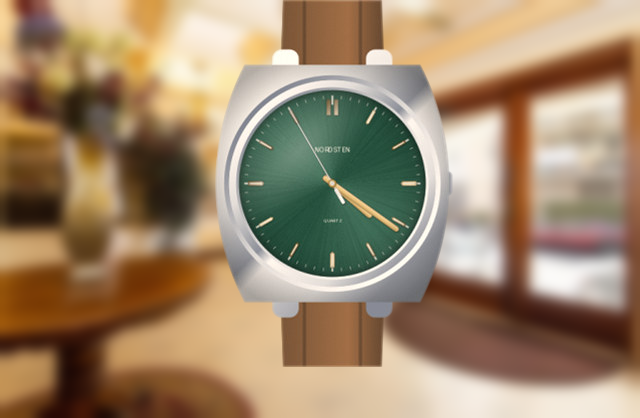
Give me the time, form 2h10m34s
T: 4h20m55s
